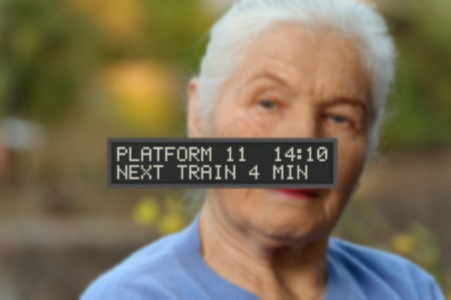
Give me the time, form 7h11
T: 14h10
